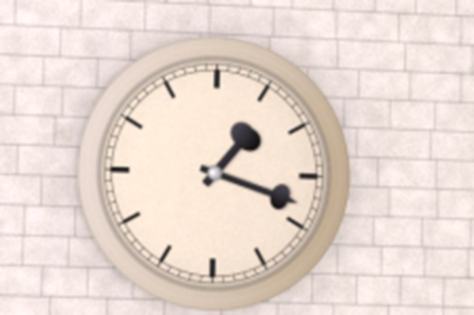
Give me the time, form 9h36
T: 1h18
